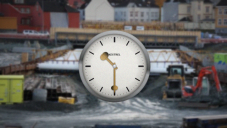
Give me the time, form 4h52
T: 10h30
